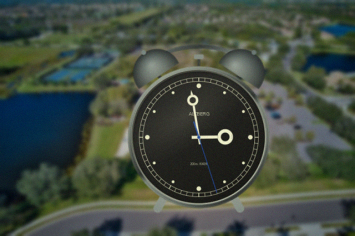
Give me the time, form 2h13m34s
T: 2h58m27s
